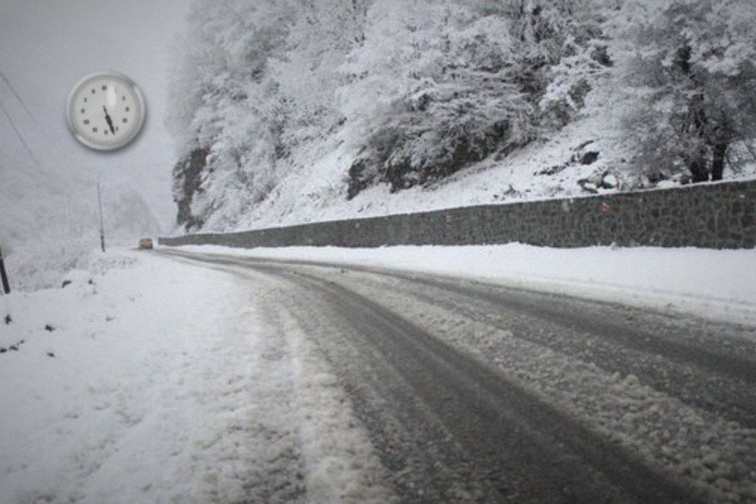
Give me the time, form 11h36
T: 5h27
